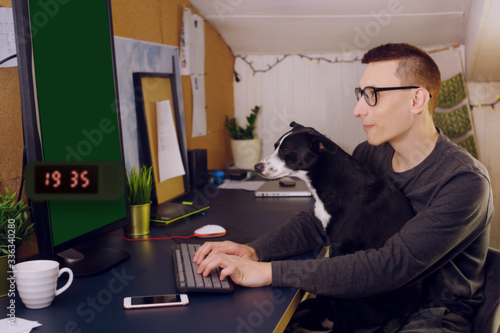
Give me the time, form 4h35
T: 19h35
